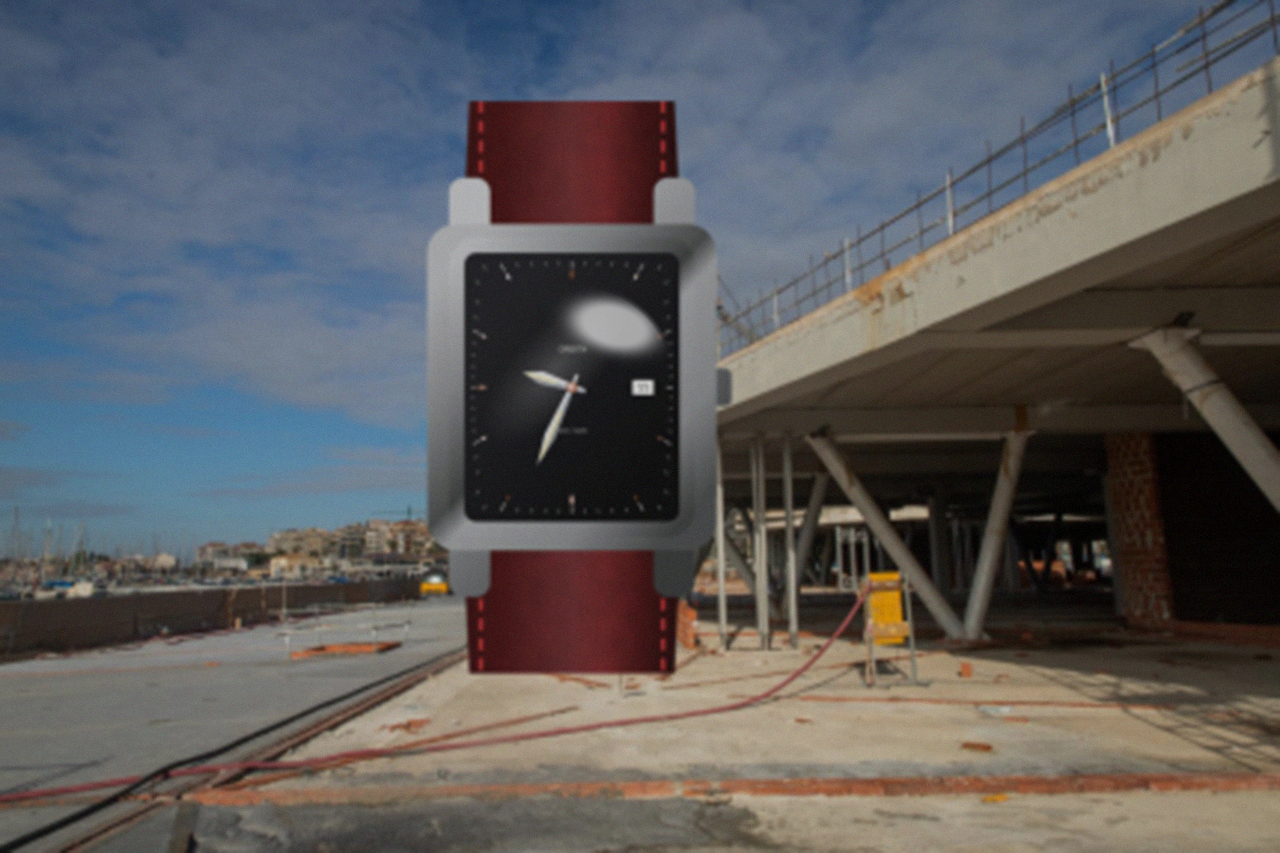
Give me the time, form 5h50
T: 9h34
